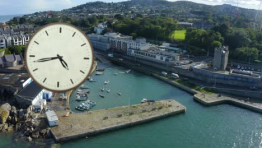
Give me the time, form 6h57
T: 4h43
